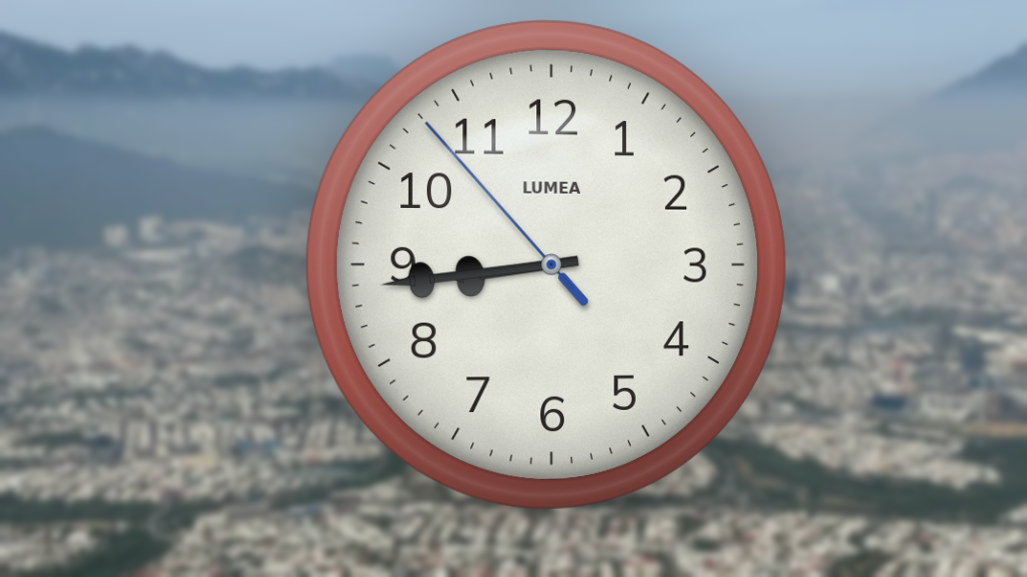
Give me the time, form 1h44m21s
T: 8h43m53s
